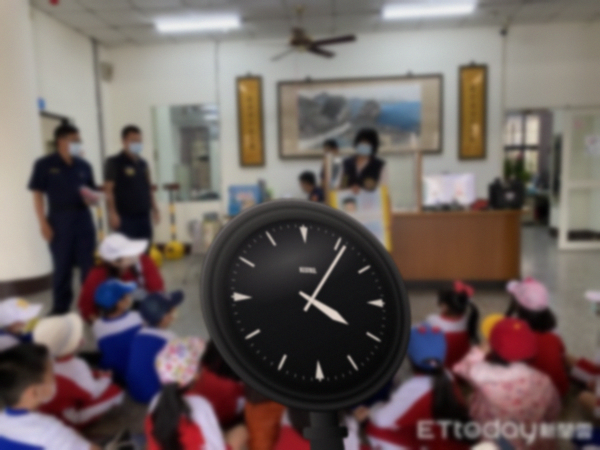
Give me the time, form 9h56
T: 4h06
